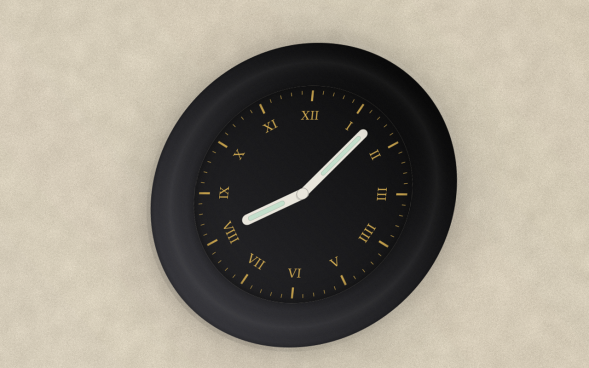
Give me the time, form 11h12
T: 8h07
